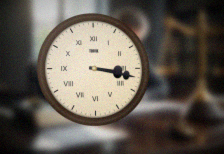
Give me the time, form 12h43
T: 3h17
